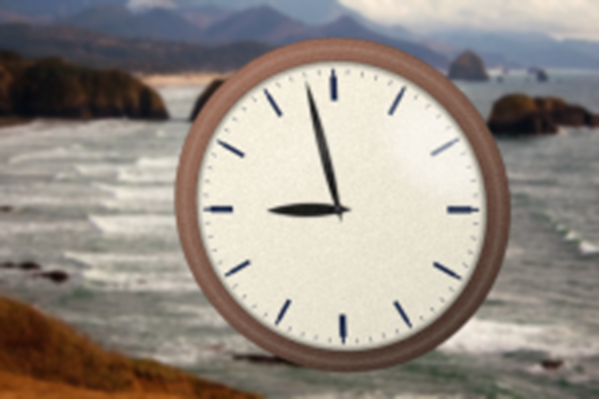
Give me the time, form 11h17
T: 8h58
